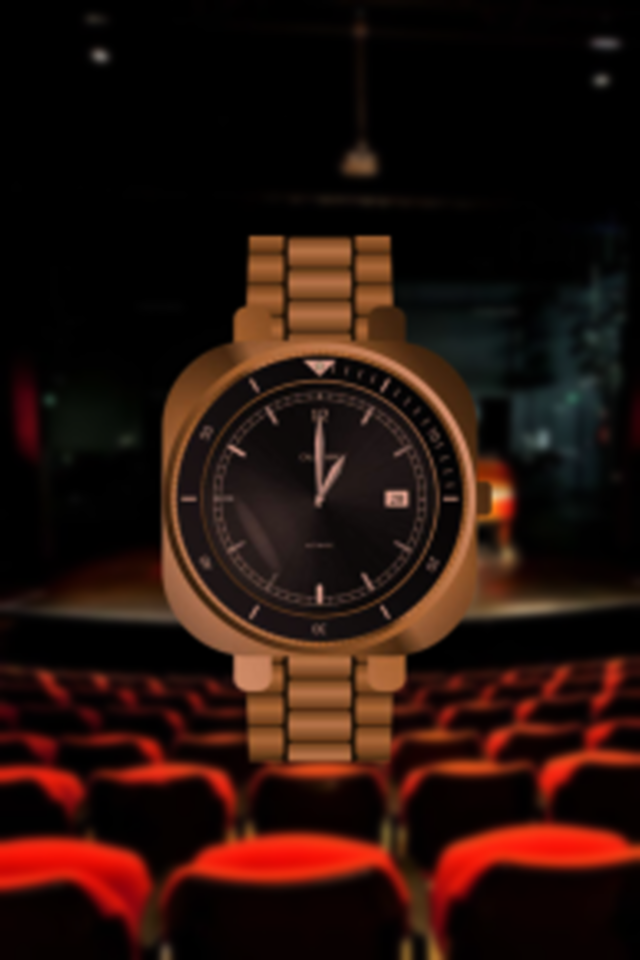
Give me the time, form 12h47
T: 1h00
